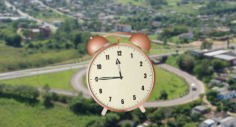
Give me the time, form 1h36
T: 11h45
